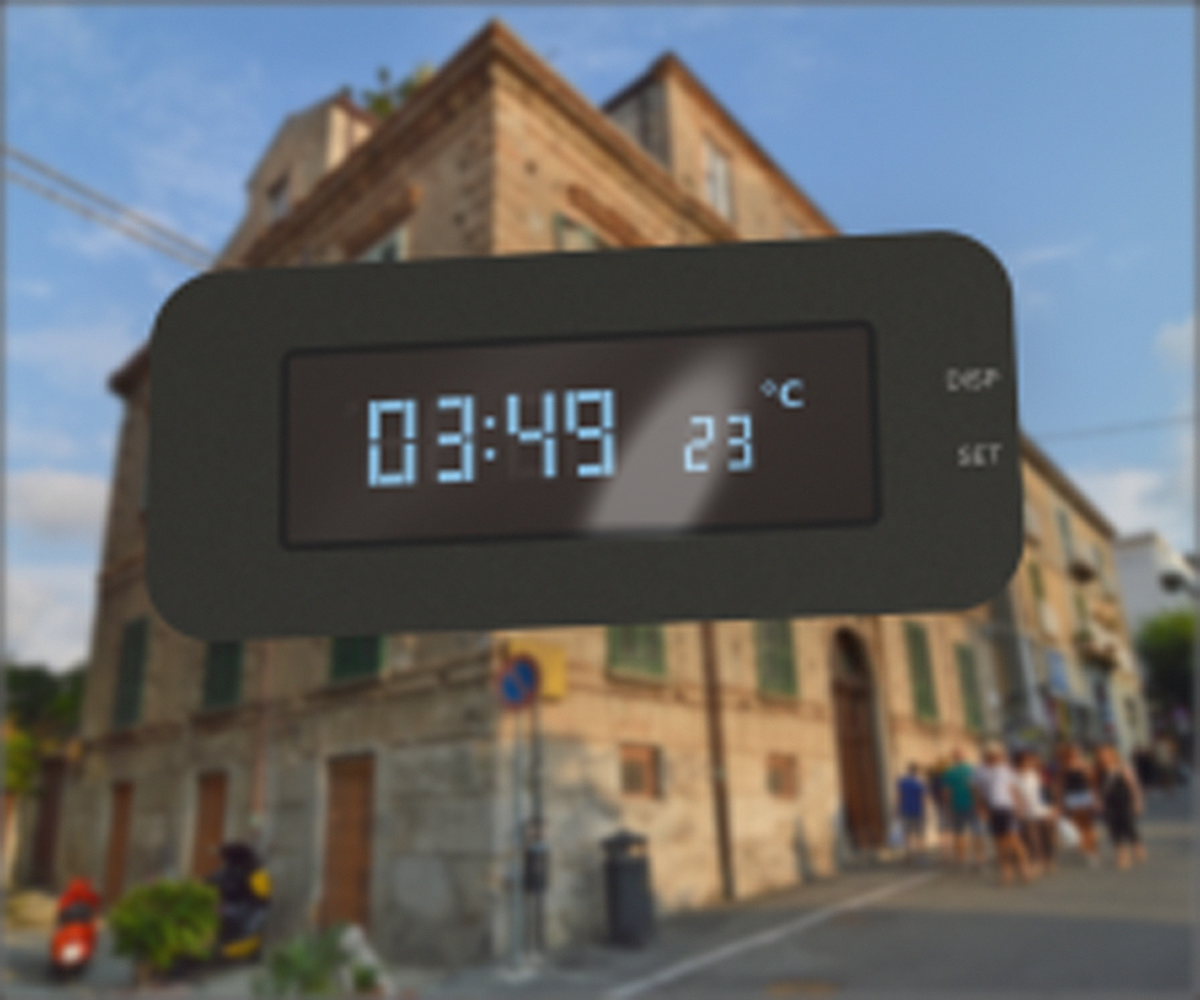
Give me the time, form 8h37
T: 3h49
